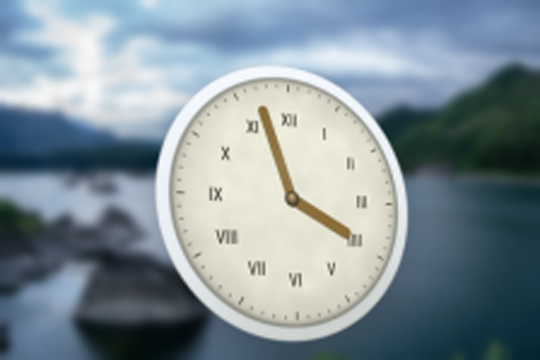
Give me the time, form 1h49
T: 3h57
